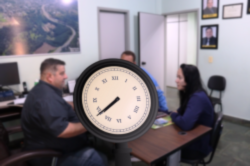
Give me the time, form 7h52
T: 7h39
